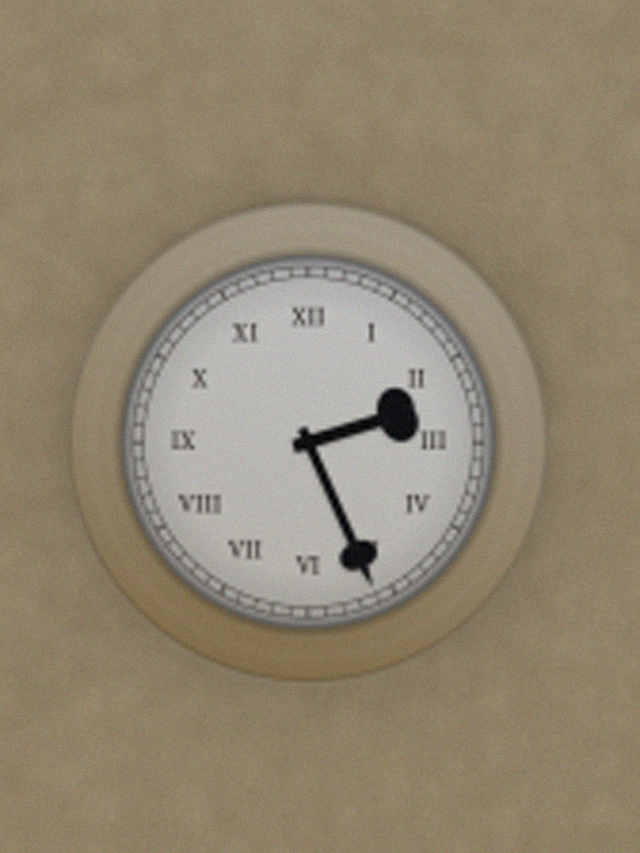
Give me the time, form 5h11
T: 2h26
